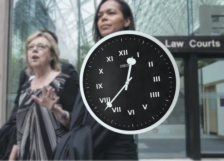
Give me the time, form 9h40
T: 12h38
